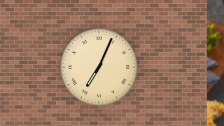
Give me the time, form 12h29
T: 7h04
